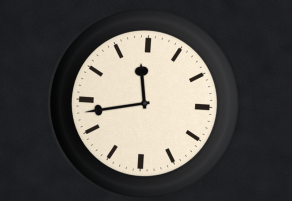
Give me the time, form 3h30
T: 11h43
